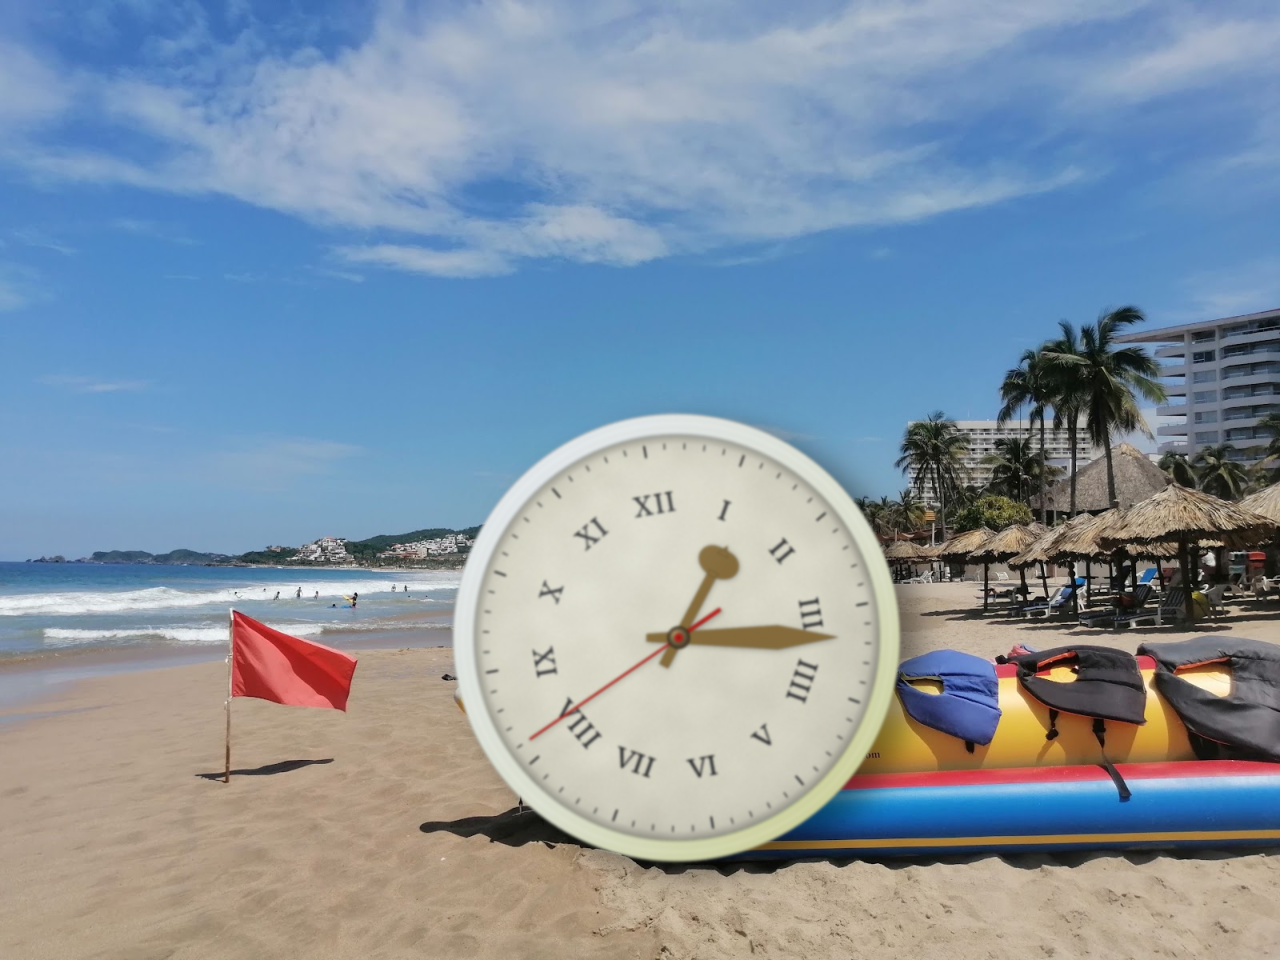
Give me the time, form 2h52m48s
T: 1h16m41s
